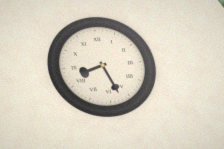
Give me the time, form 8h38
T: 8h27
